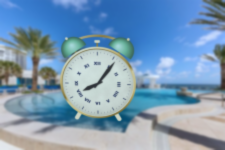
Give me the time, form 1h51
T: 8h06
